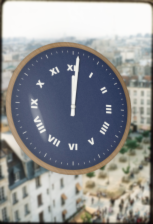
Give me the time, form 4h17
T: 12h01
